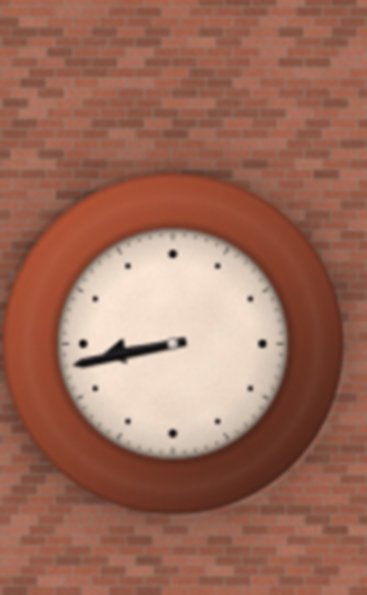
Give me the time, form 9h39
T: 8h43
